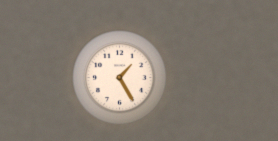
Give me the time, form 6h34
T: 1h25
